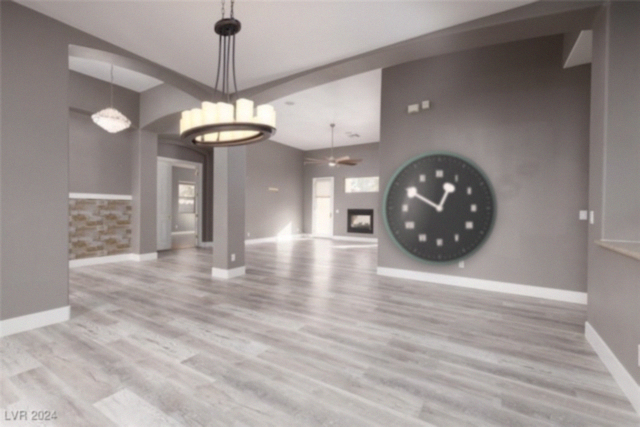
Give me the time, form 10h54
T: 12h50
